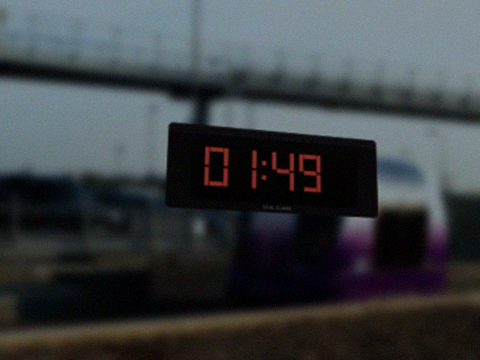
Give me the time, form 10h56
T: 1h49
